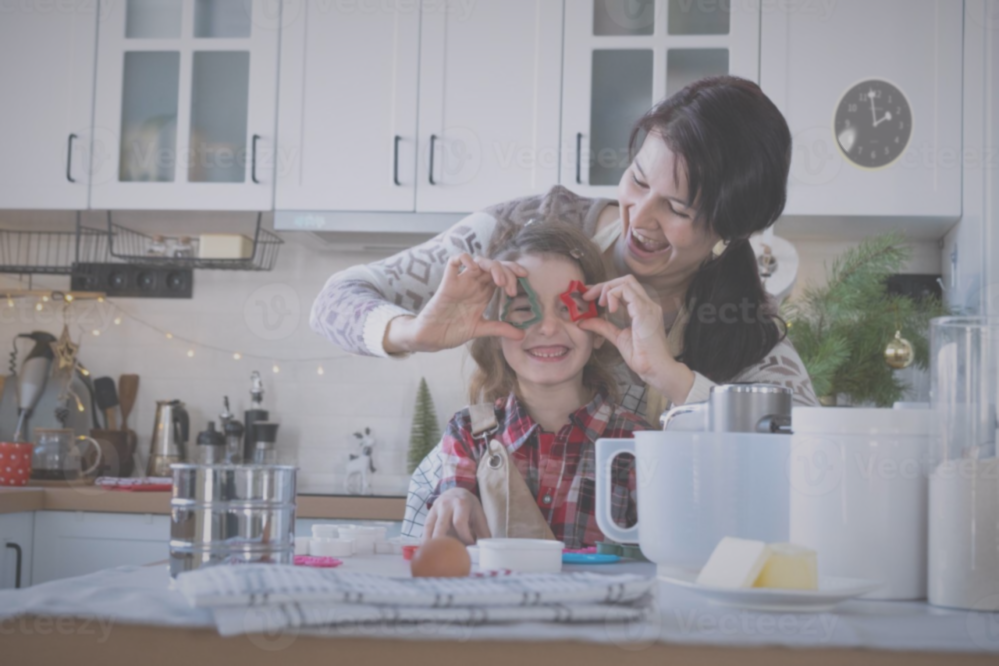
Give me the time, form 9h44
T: 1h58
